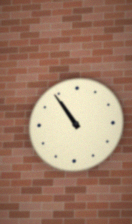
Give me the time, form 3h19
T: 10h54
